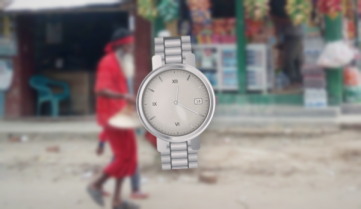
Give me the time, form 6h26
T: 12h20
